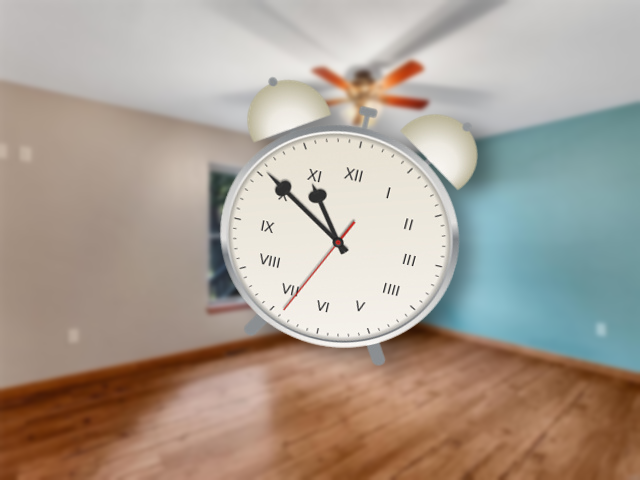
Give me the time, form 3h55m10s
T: 10h50m34s
